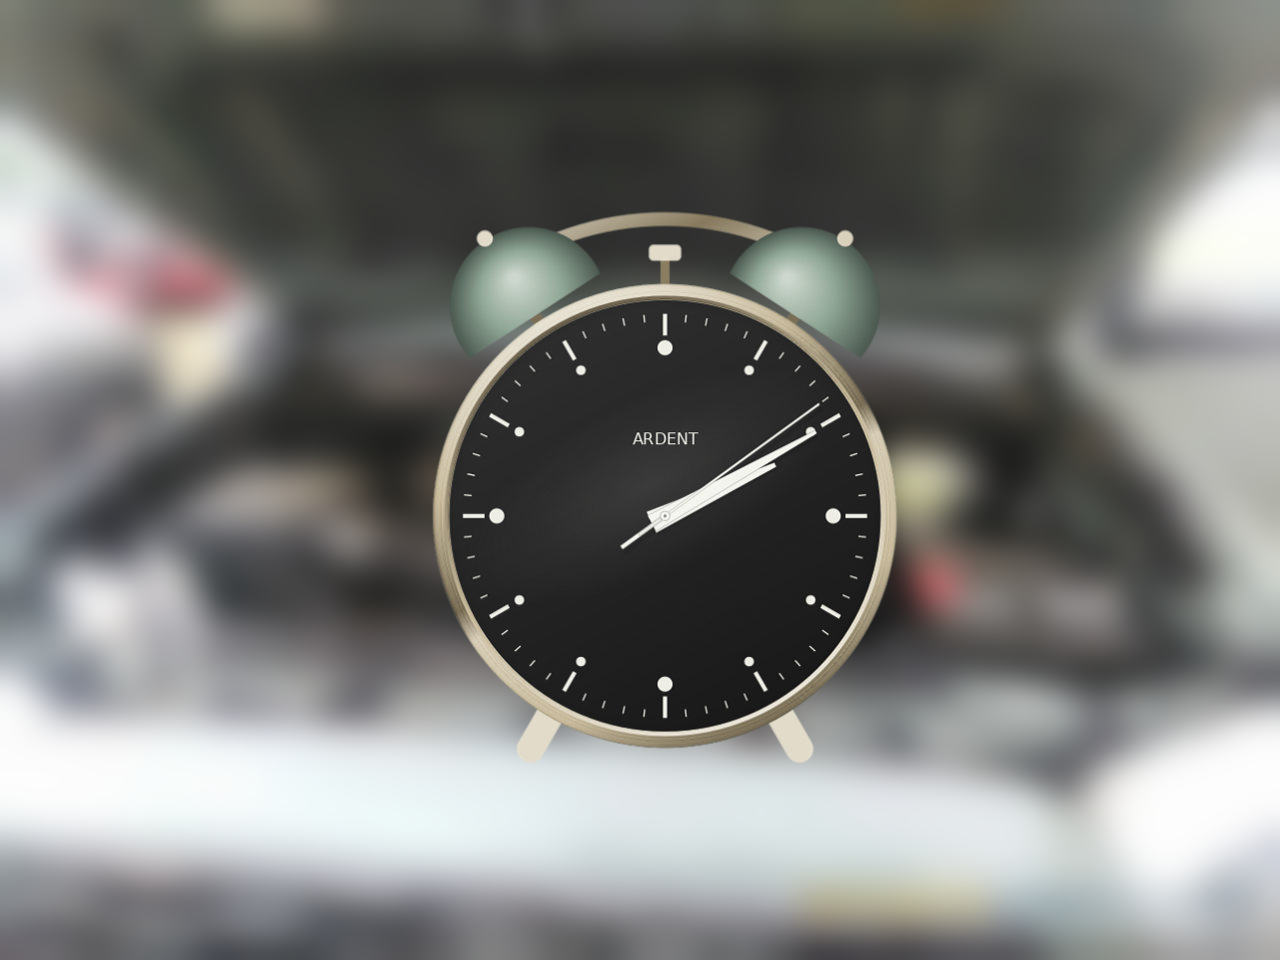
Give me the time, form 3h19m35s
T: 2h10m09s
